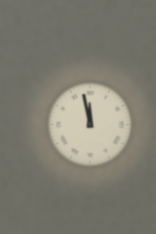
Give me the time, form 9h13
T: 11h58
